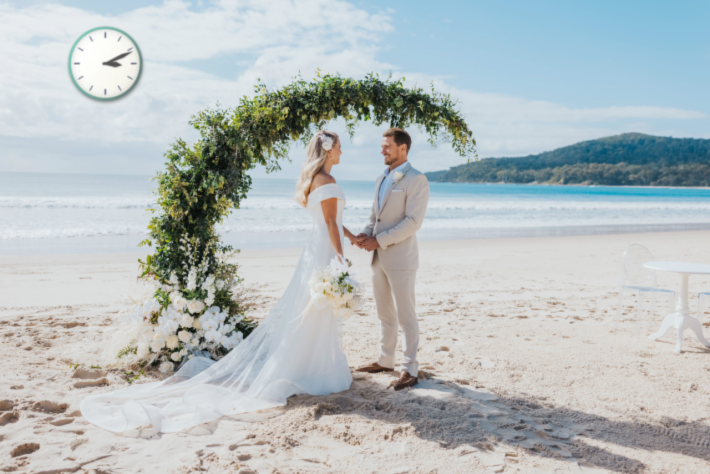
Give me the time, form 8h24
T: 3h11
